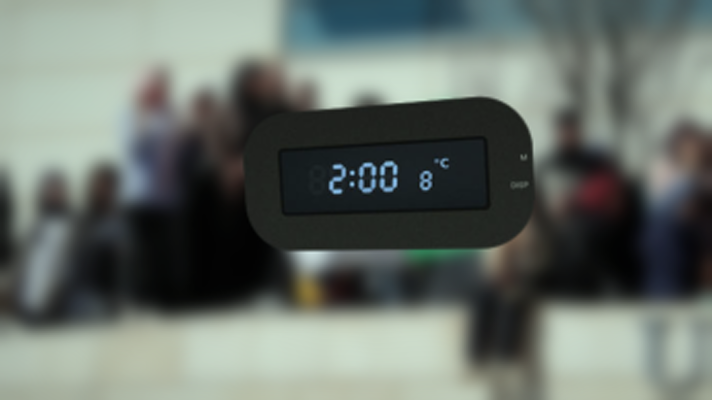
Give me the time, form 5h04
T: 2h00
